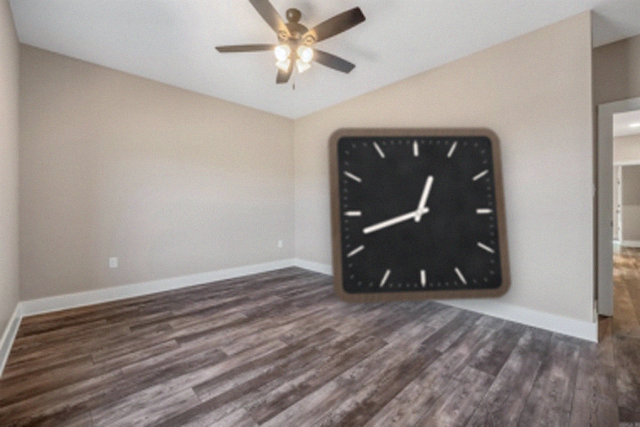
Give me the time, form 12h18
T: 12h42
